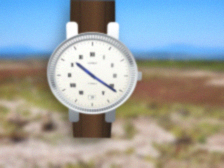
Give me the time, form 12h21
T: 10h21
